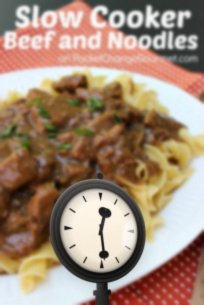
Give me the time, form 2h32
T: 12h29
